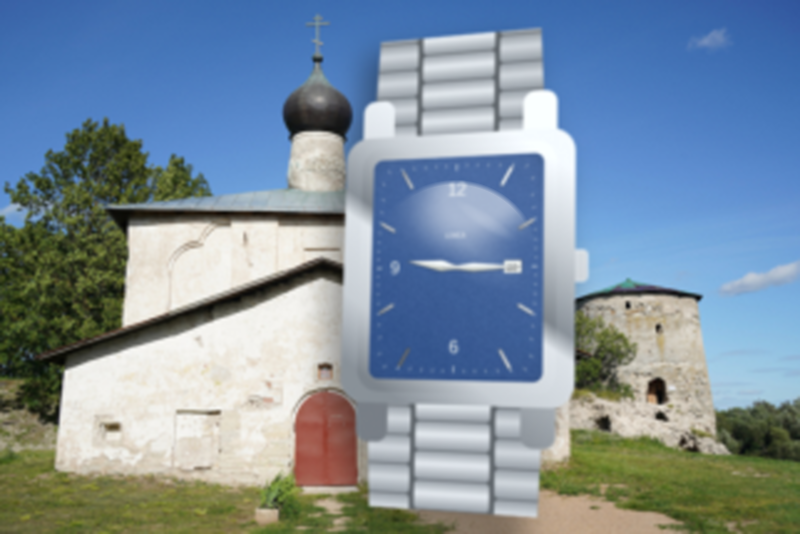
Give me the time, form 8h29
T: 9h15
